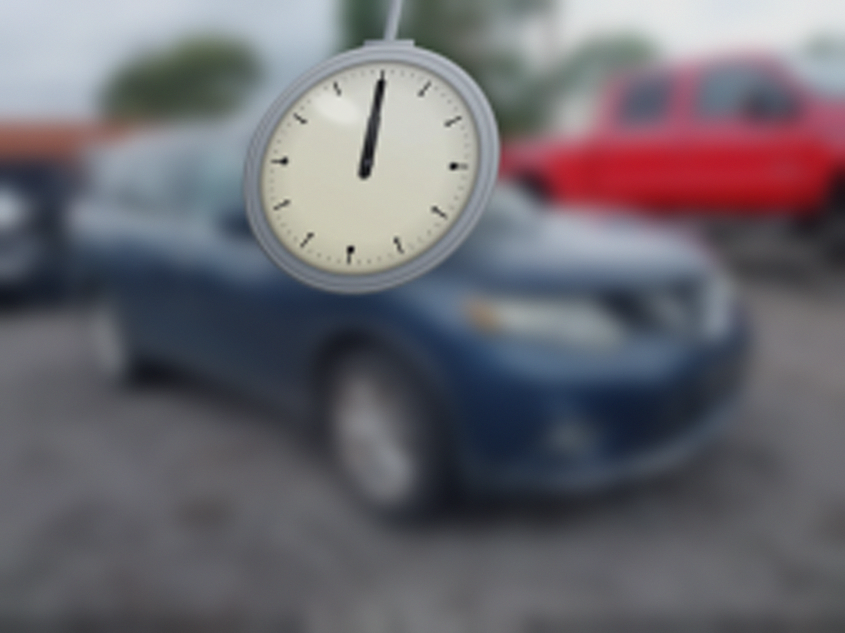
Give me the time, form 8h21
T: 12h00
